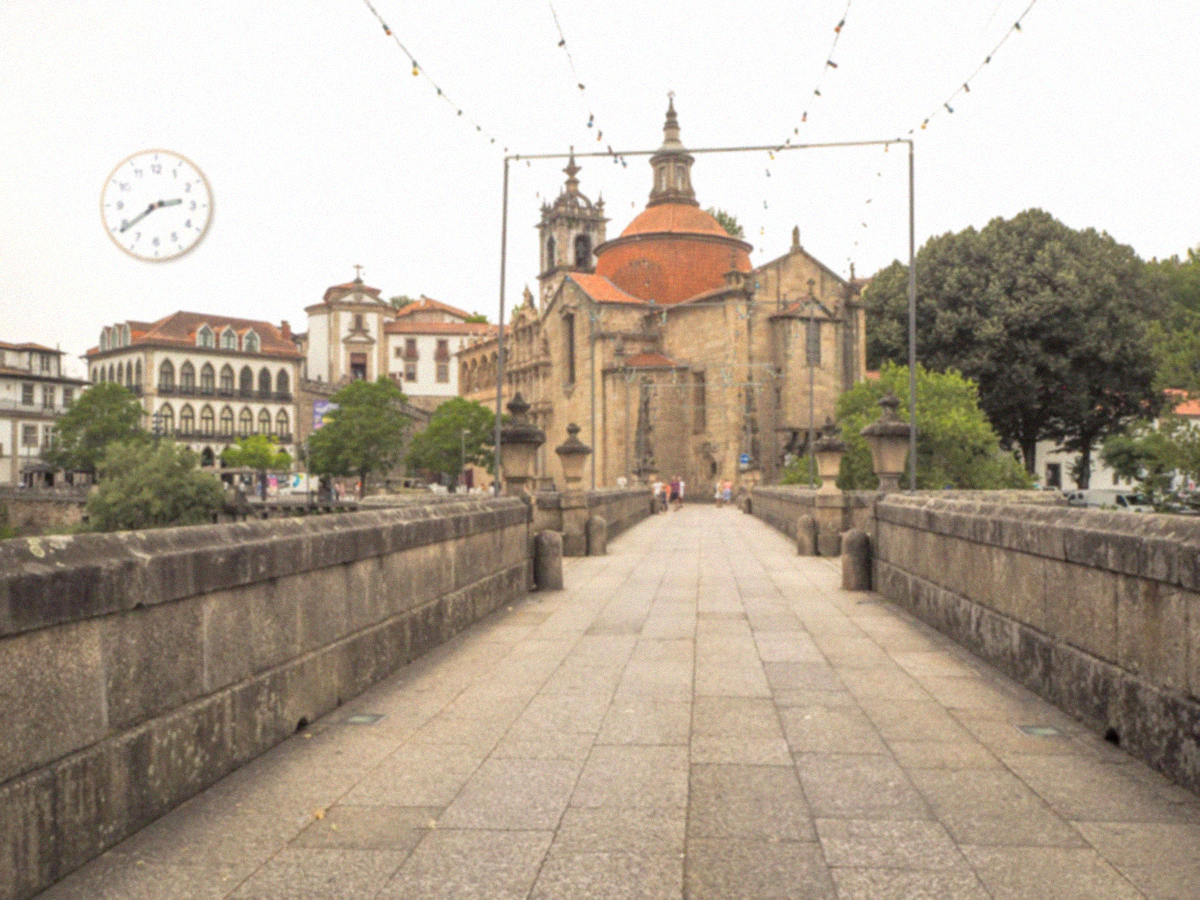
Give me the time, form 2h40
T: 2h39
